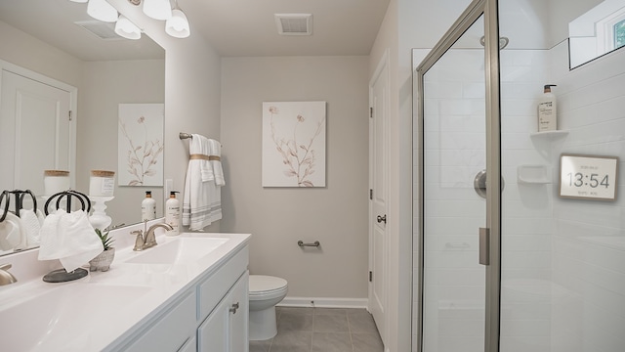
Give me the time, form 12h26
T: 13h54
